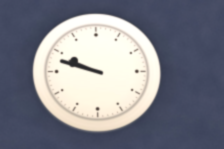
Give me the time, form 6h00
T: 9h48
